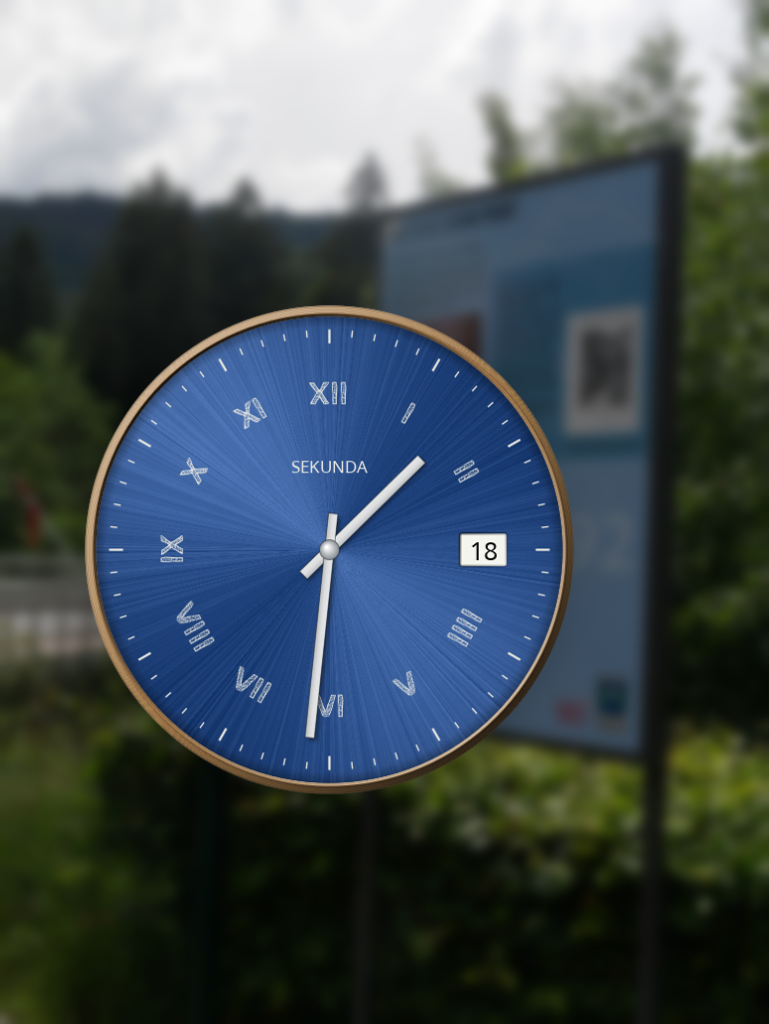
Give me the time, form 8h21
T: 1h31
